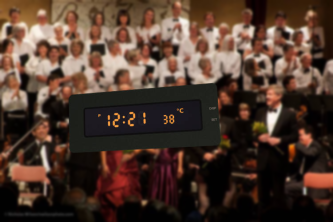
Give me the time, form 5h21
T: 12h21
